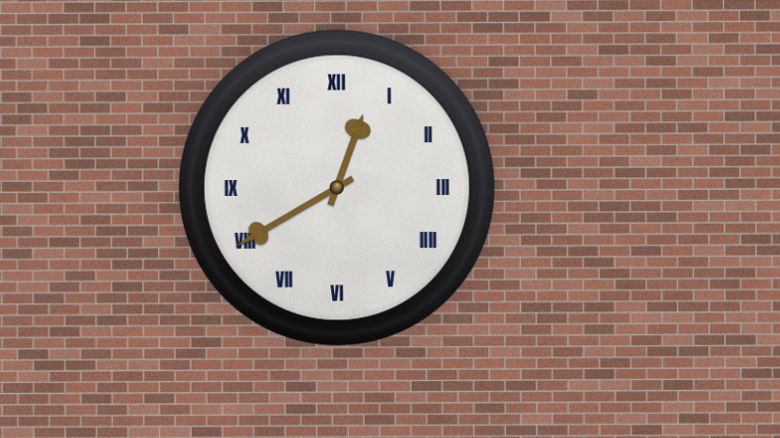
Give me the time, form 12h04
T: 12h40
